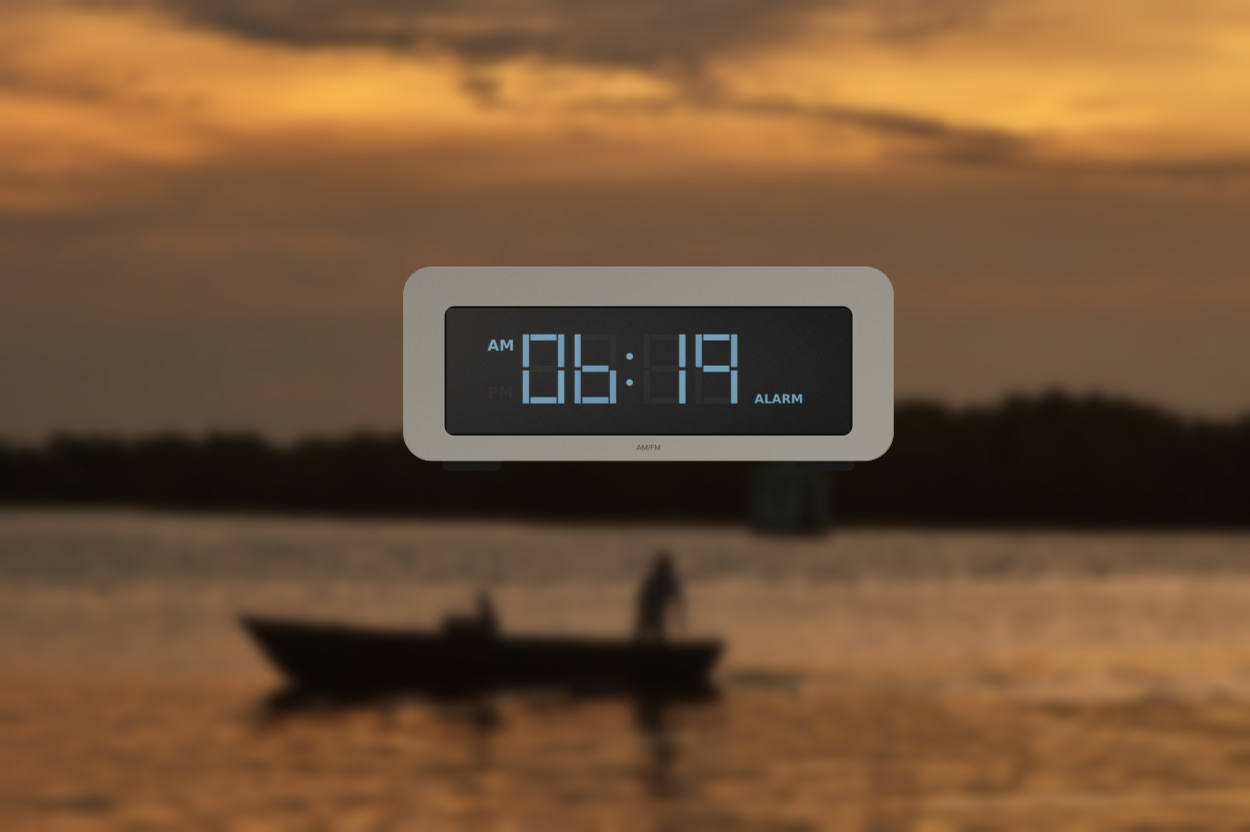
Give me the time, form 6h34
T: 6h19
